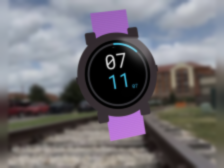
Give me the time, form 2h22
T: 7h11
